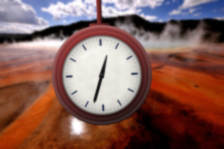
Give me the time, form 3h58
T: 12h33
